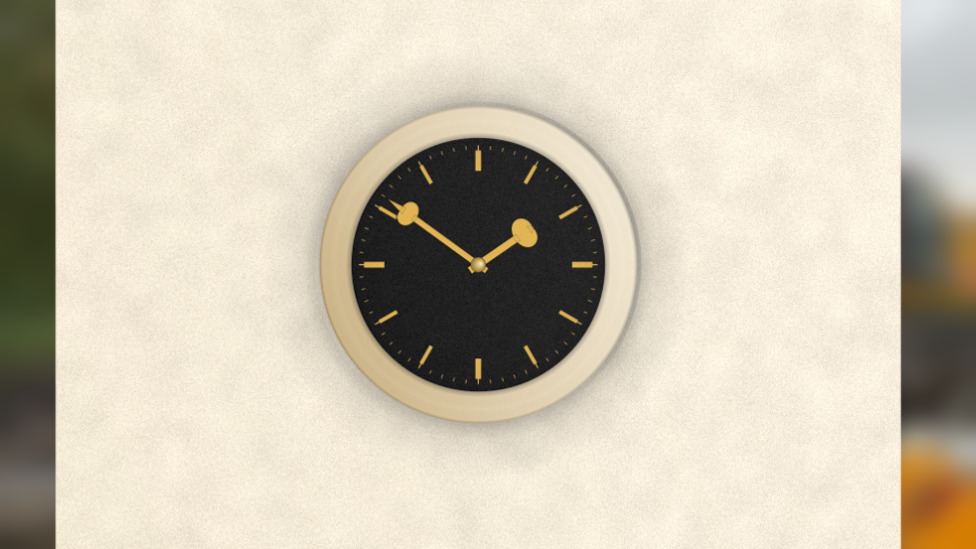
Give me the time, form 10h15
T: 1h51
